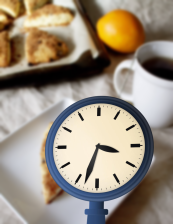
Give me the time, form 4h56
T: 3h33
